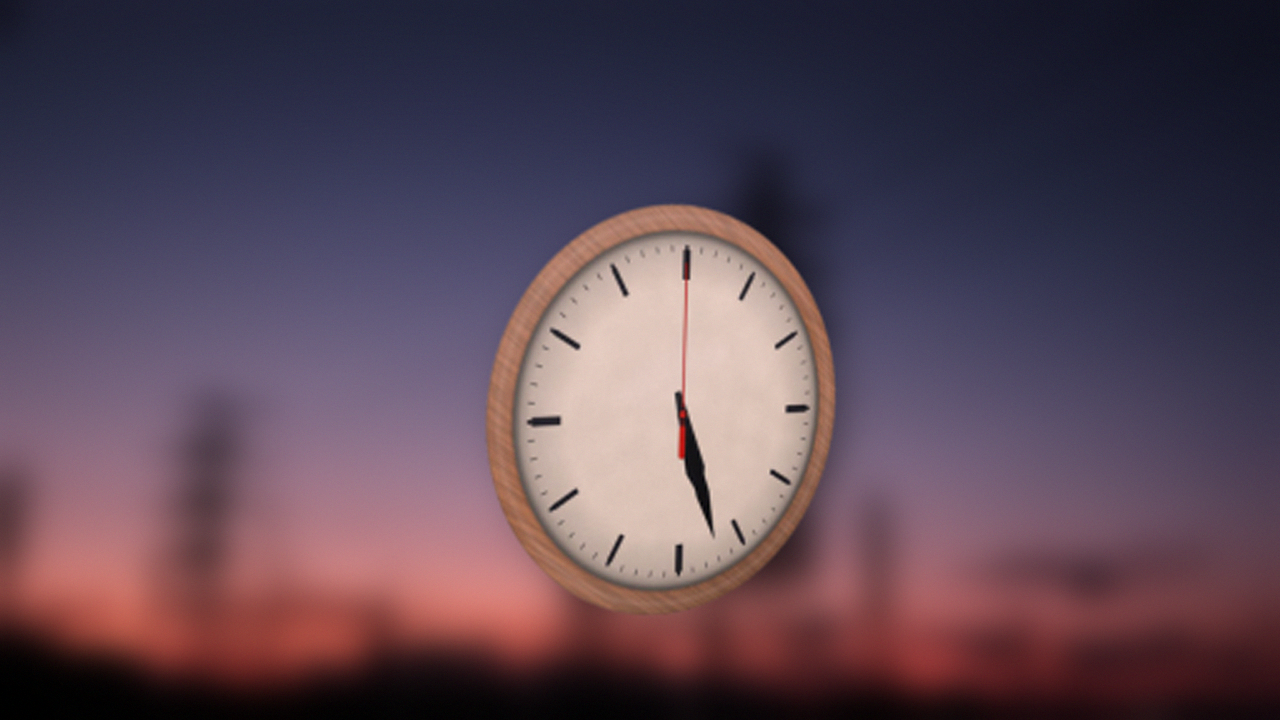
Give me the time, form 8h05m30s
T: 5h27m00s
